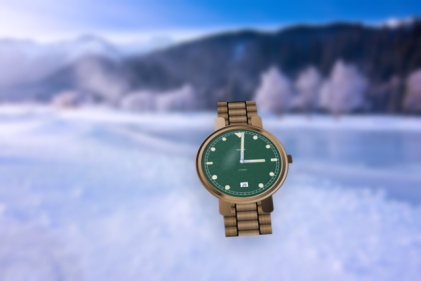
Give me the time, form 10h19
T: 3h01
